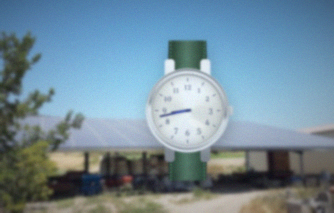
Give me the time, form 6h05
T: 8h43
